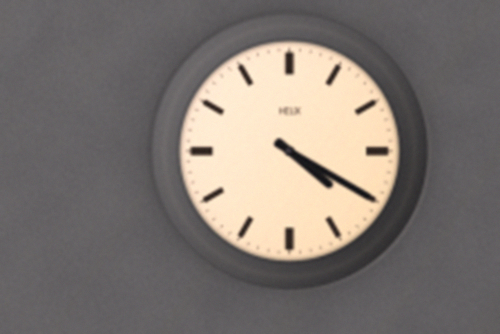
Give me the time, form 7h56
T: 4h20
